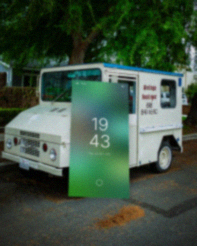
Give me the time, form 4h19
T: 19h43
